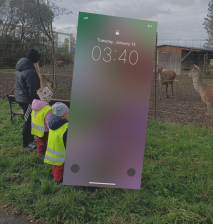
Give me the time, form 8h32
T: 3h40
